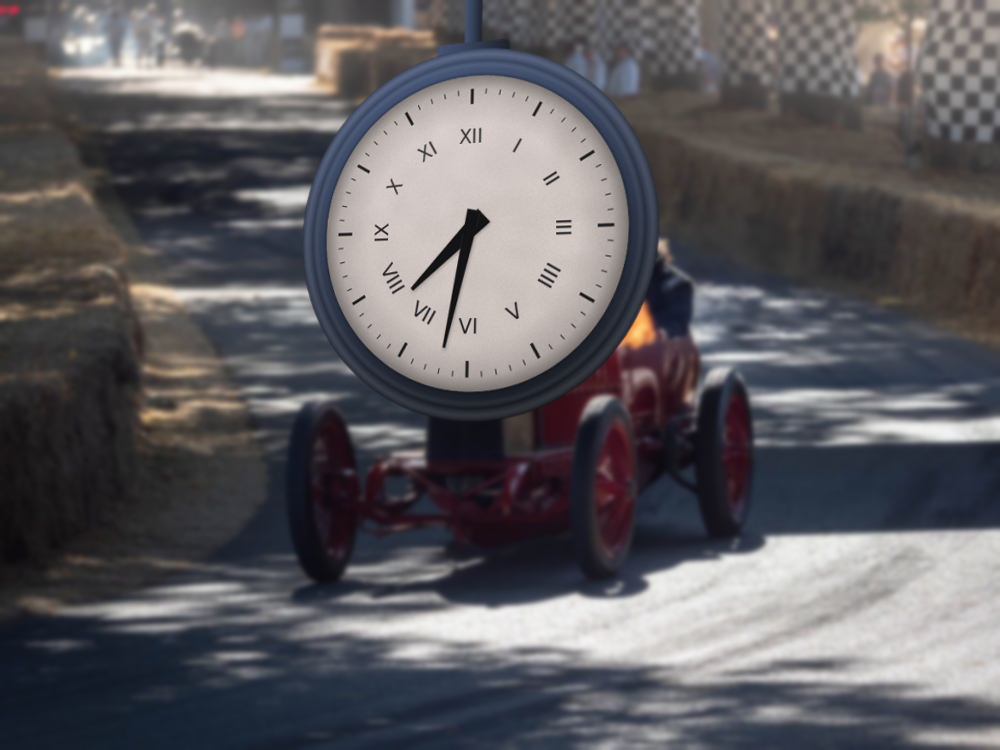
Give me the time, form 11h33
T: 7h32
